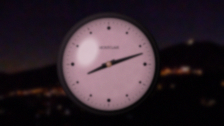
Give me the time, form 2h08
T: 8h12
